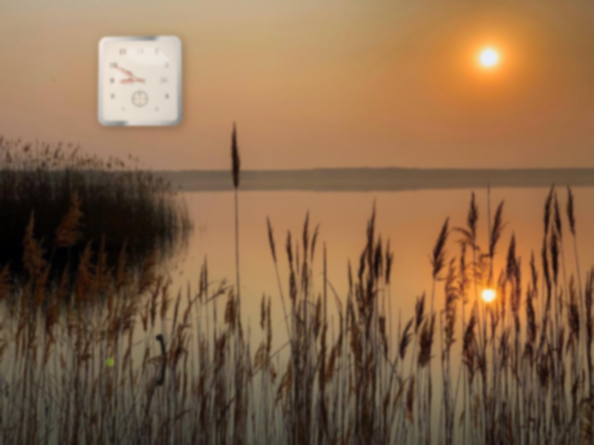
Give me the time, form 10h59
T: 8h50
